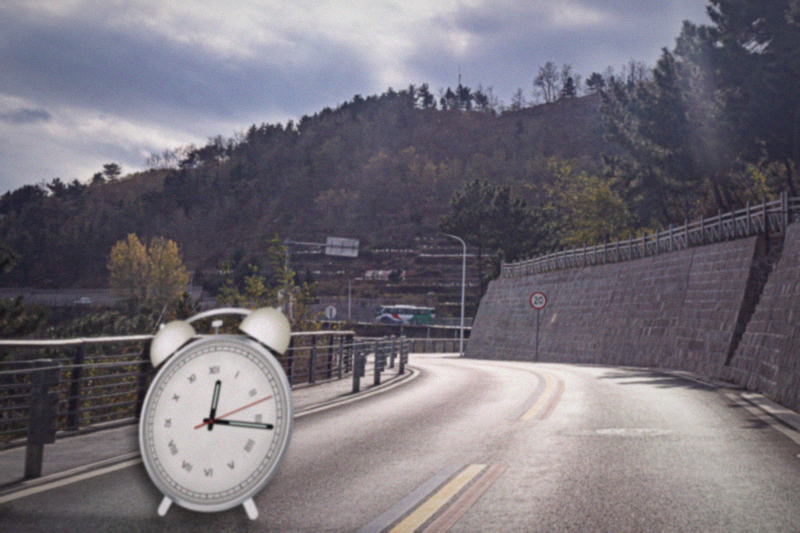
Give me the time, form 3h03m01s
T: 12h16m12s
